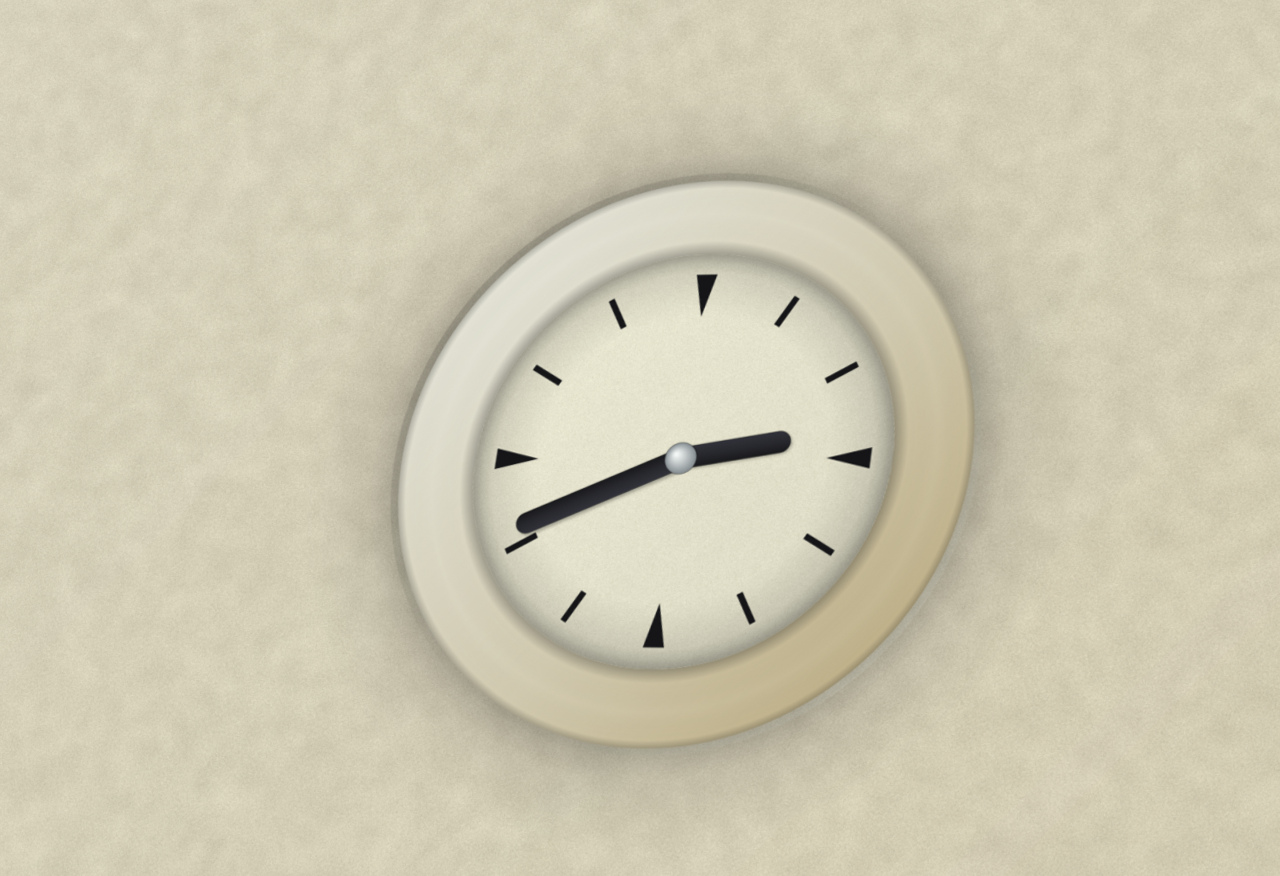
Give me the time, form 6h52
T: 2h41
